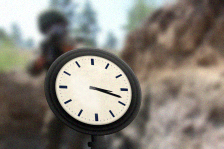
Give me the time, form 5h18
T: 3h18
